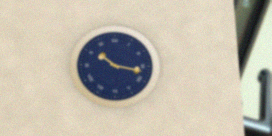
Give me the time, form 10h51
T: 10h17
